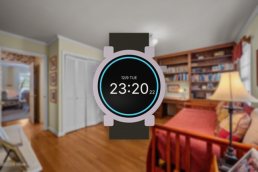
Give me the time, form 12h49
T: 23h20
